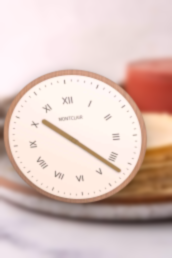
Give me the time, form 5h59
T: 10h22
